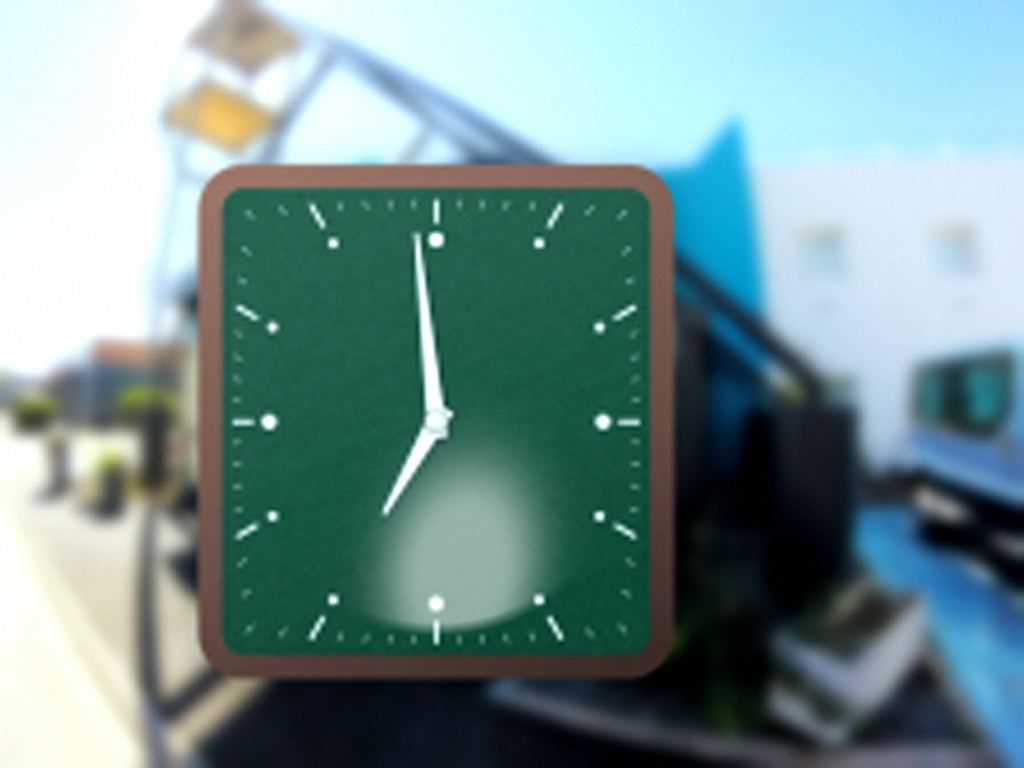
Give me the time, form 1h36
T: 6h59
